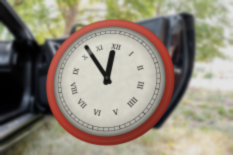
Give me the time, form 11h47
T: 11h52
